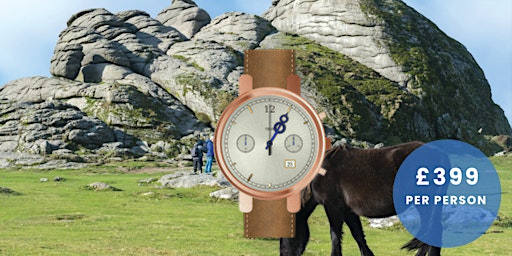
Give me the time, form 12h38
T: 1h05
